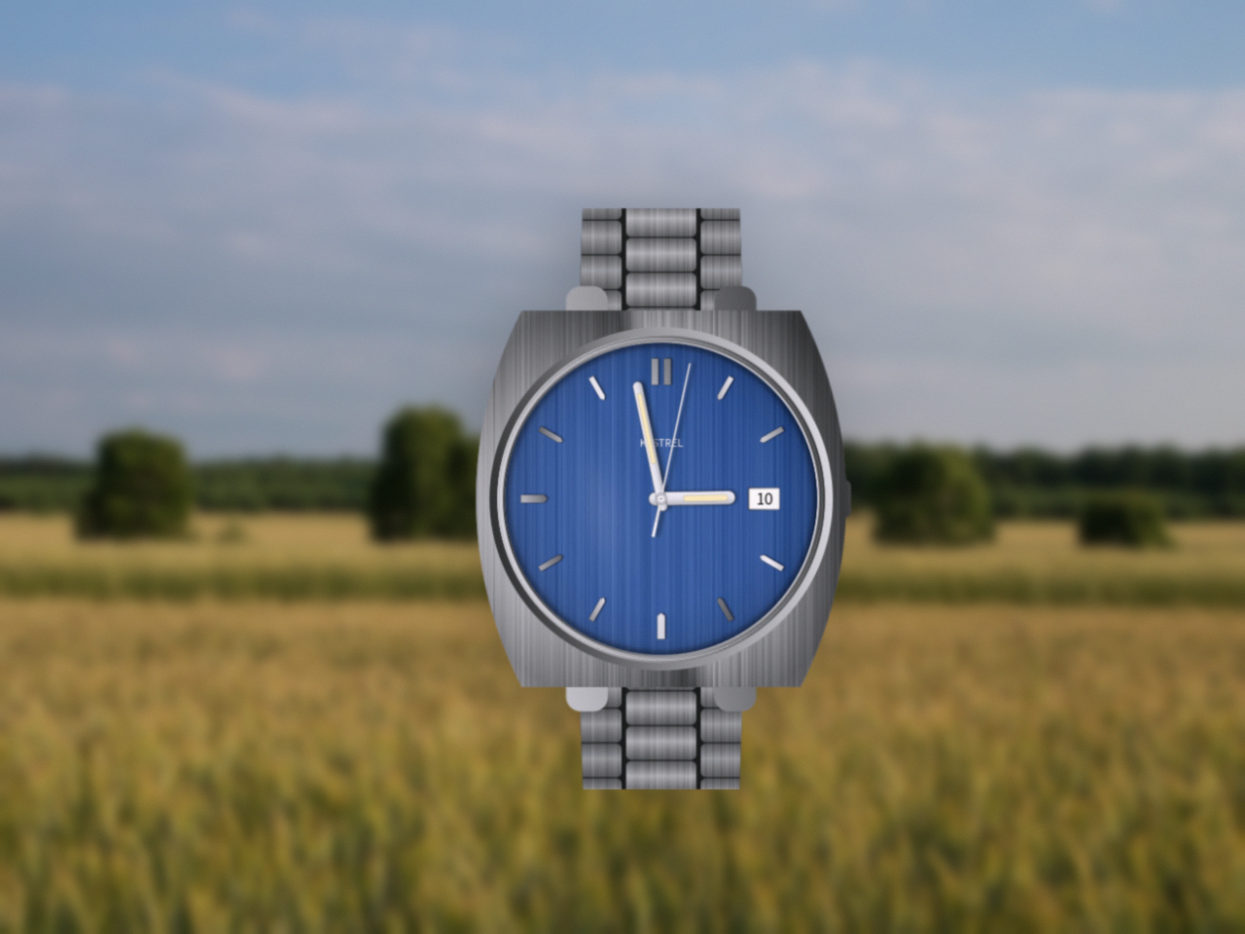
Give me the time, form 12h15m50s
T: 2h58m02s
